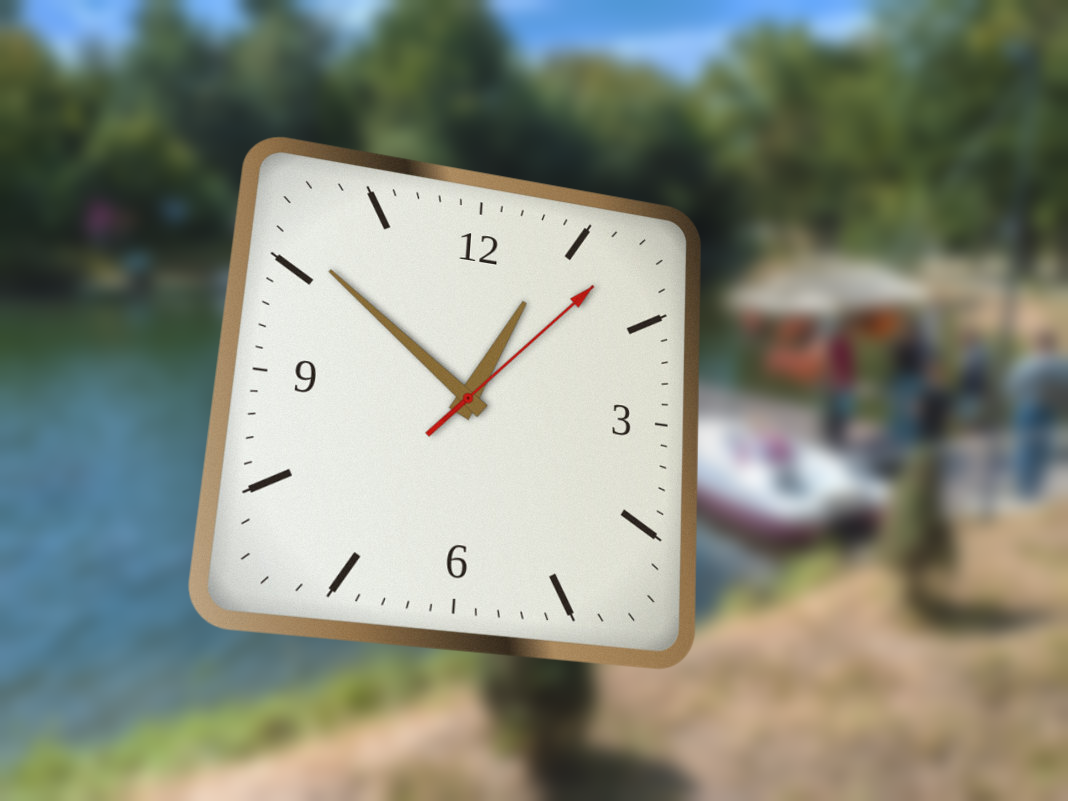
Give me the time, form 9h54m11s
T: 12h51m07s
